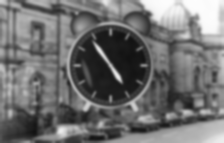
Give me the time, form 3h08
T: 4h54
